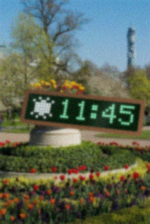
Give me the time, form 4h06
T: 11h45
